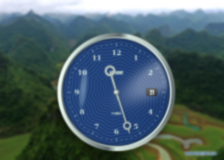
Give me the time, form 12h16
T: 11h27
